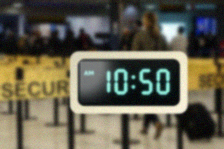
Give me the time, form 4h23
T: 10h50
